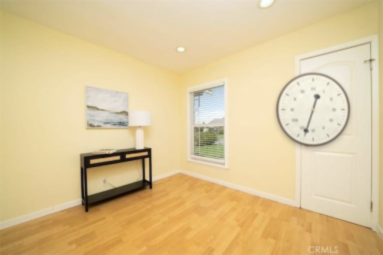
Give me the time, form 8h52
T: 12h33
